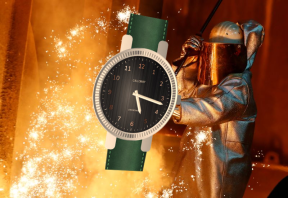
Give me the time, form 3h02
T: 5h17
